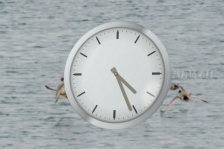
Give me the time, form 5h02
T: 4h26
